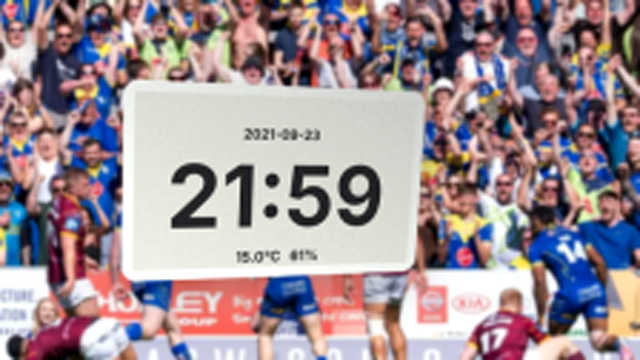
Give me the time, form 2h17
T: 21h59
